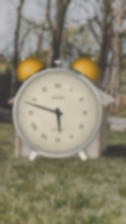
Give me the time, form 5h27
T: 5h48
